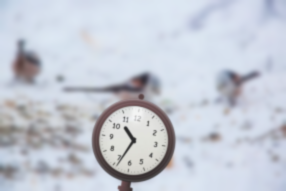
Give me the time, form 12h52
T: 10h34
